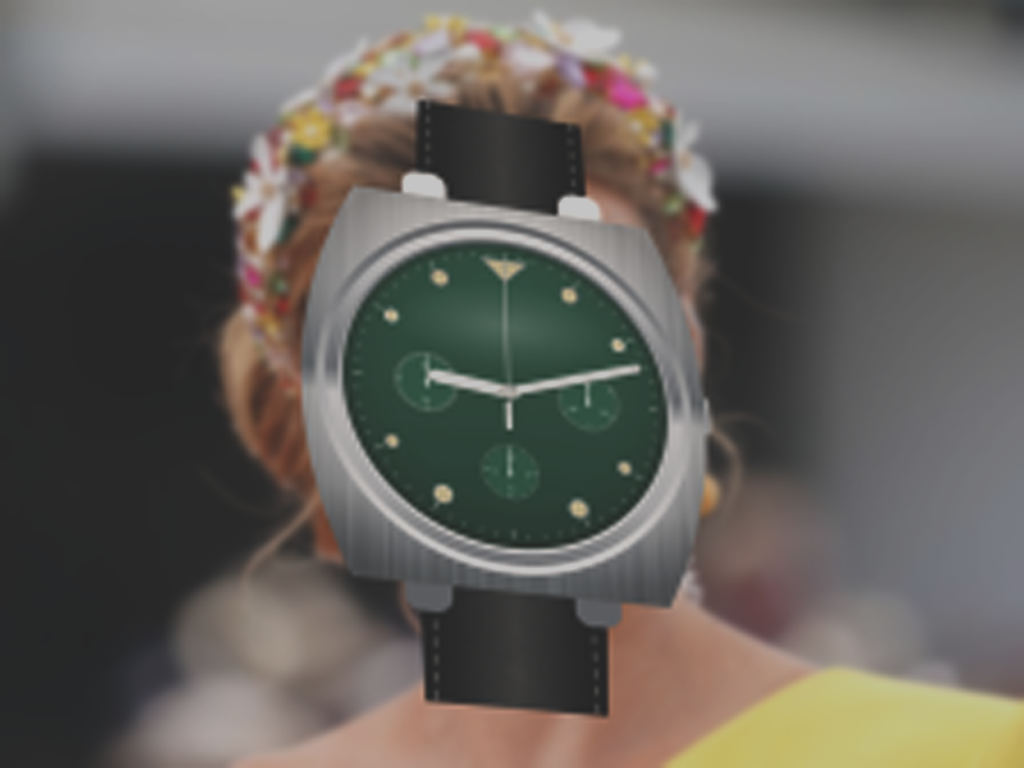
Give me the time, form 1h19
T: 9h12
